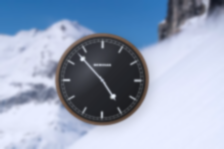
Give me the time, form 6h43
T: 4h53
